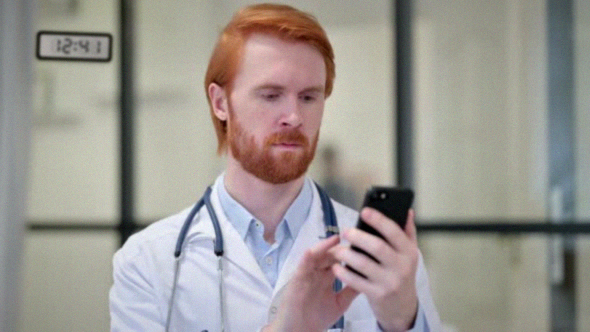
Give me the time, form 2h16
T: 12h41
